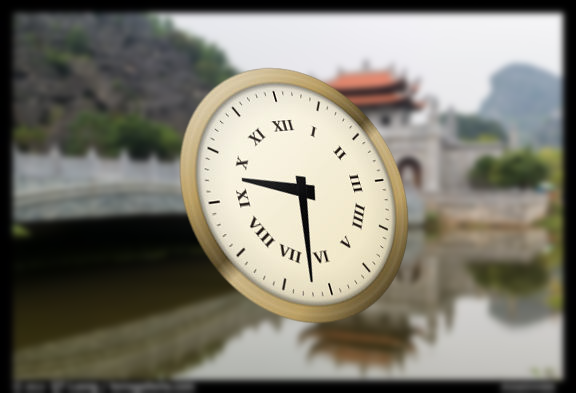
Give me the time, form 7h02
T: 9h32
